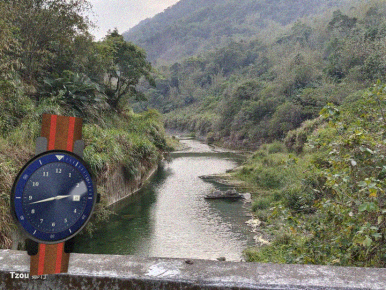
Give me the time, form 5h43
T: 2h43
